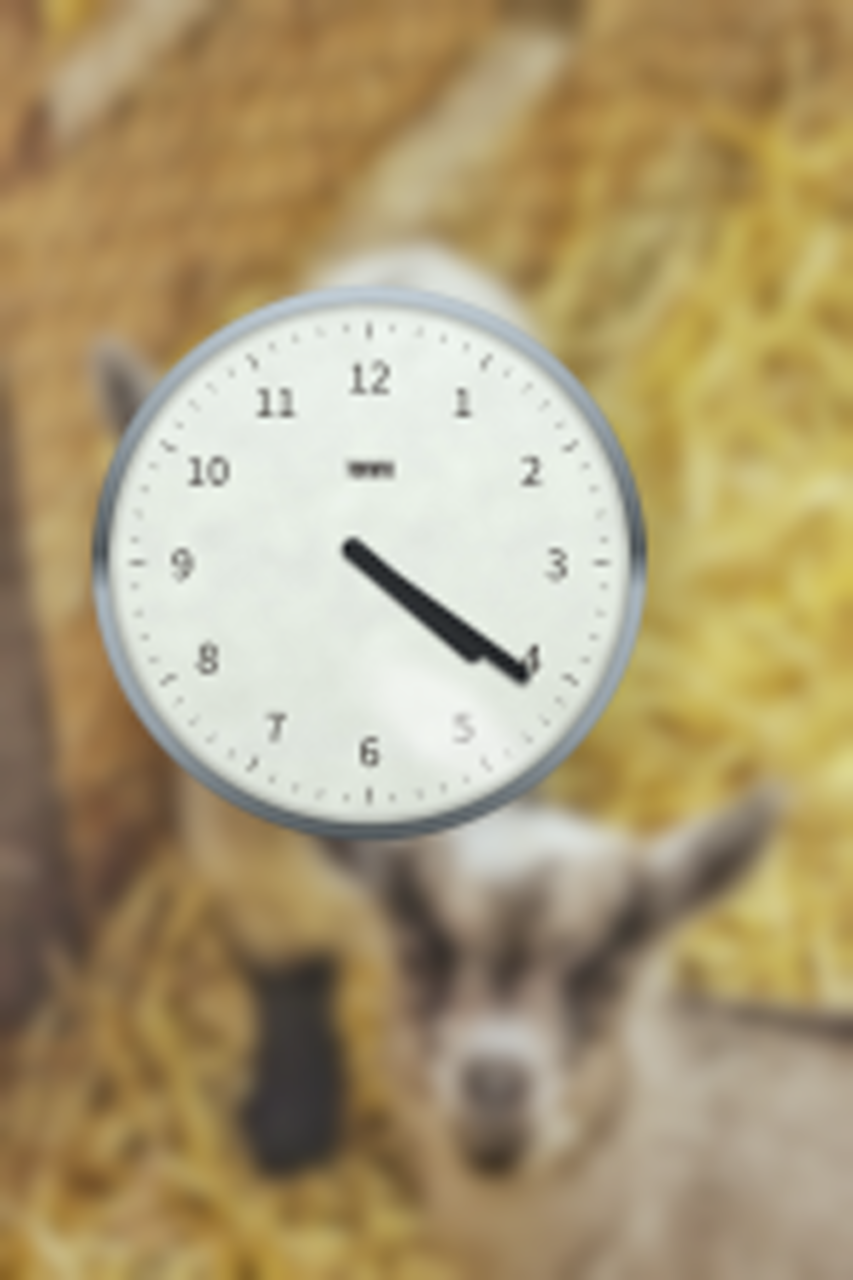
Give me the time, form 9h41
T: 4h21
